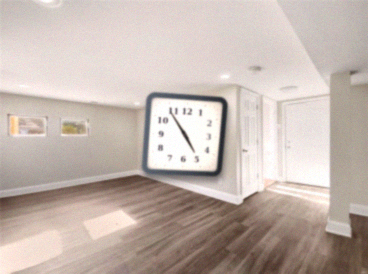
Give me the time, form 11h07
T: 4h54
